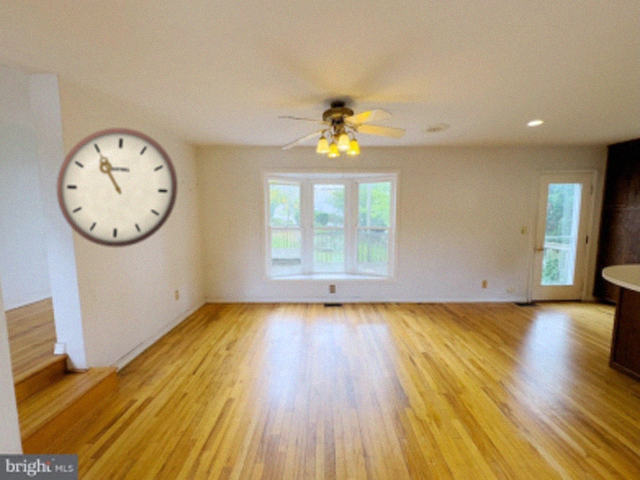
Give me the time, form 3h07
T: 10h55
